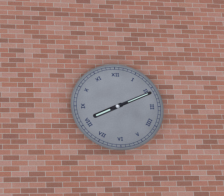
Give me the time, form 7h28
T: 8h11
